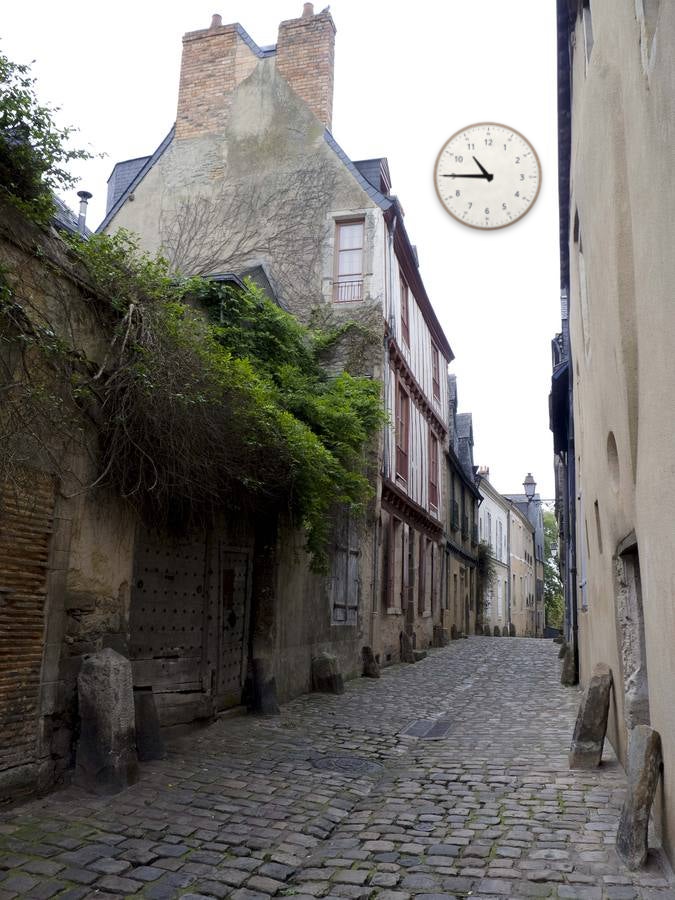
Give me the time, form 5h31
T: 10h45
